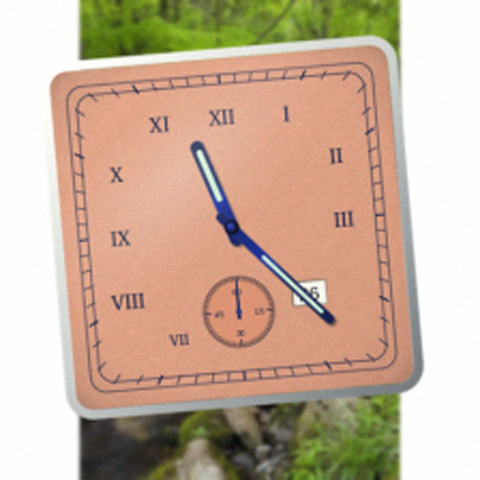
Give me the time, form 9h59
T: 11h23
